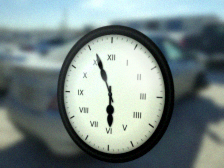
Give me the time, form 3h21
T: 5h56
